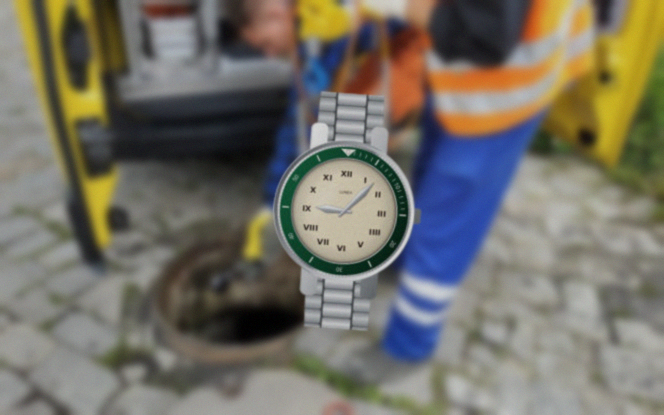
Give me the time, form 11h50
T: 9h07
